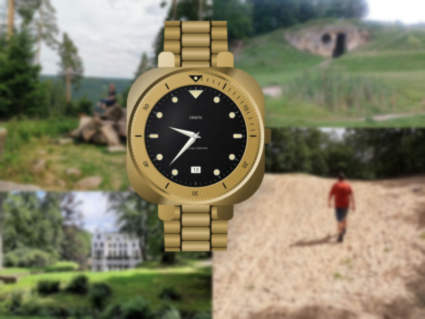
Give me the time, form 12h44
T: 9h37
